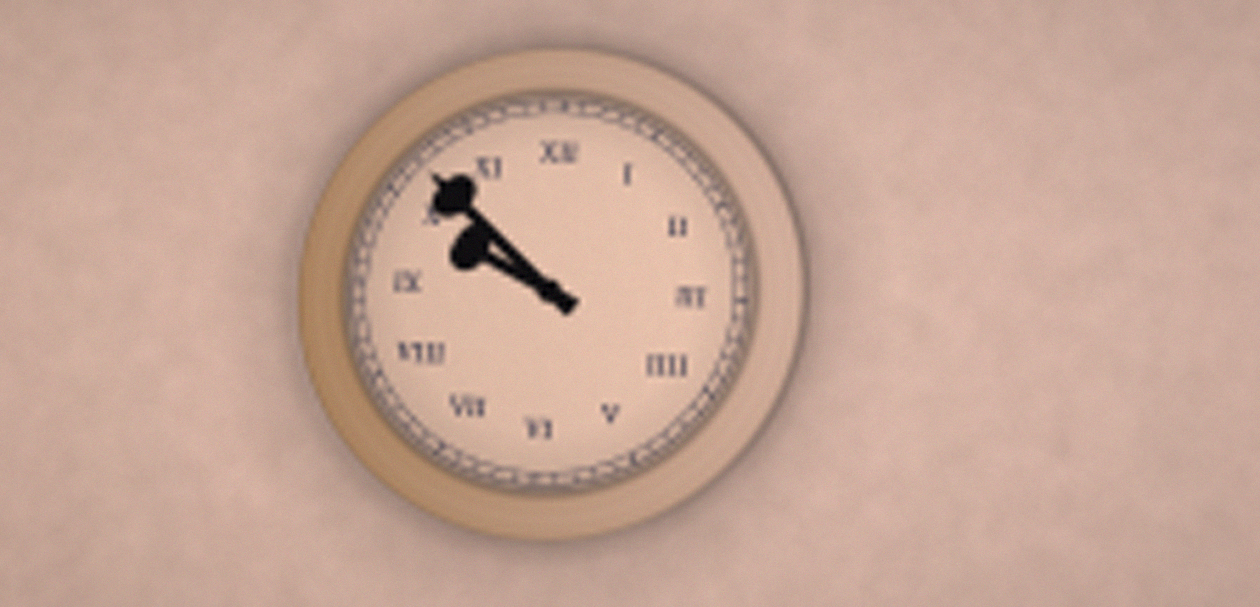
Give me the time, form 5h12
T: 9h52
